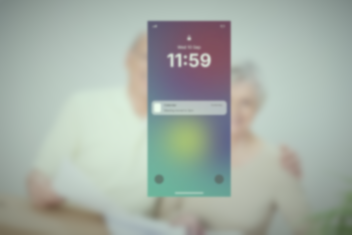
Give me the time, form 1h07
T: 11h59
